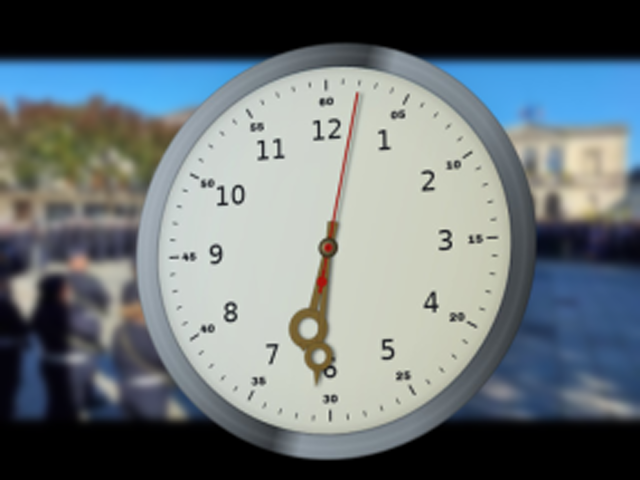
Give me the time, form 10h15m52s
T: 6h31m02s
